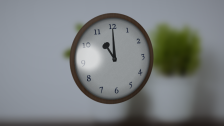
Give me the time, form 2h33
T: 11h00
